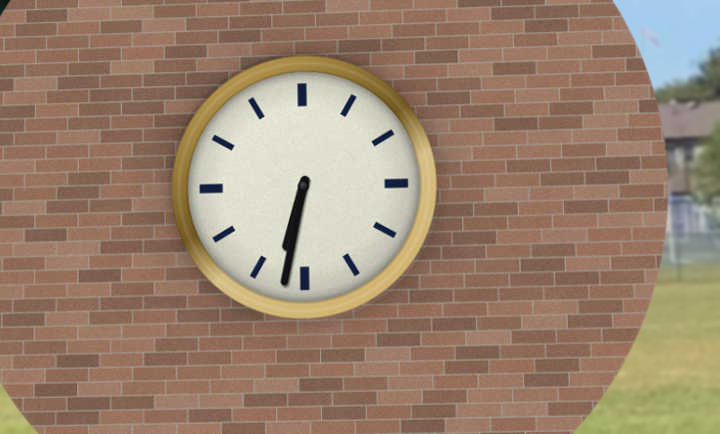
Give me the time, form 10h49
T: 6h32
